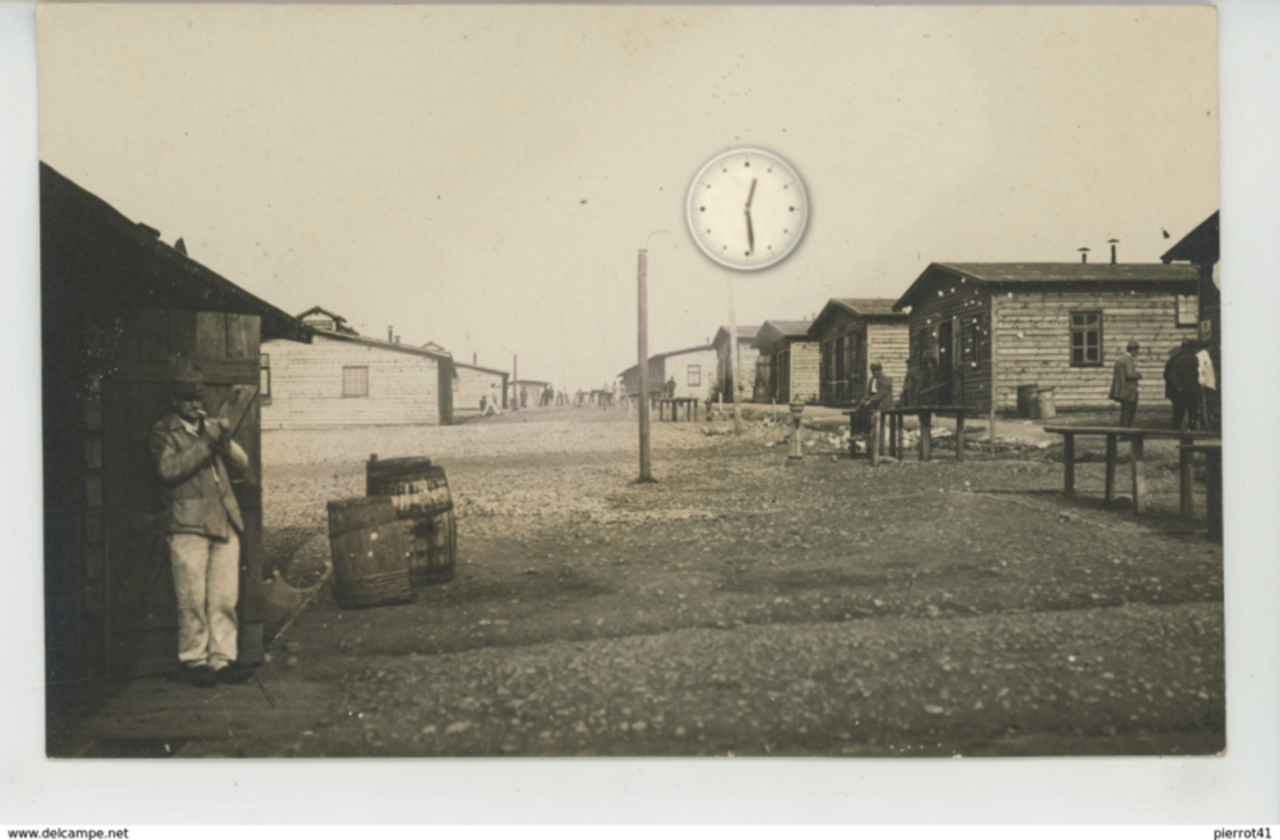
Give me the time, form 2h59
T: 12h29
